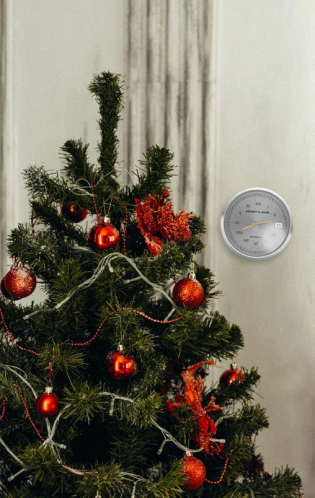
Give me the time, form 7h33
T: 8h13
